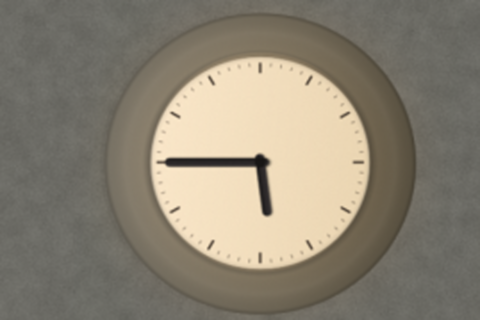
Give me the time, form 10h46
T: 5h45
